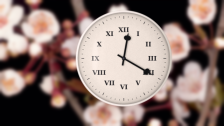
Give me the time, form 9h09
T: 12h20
